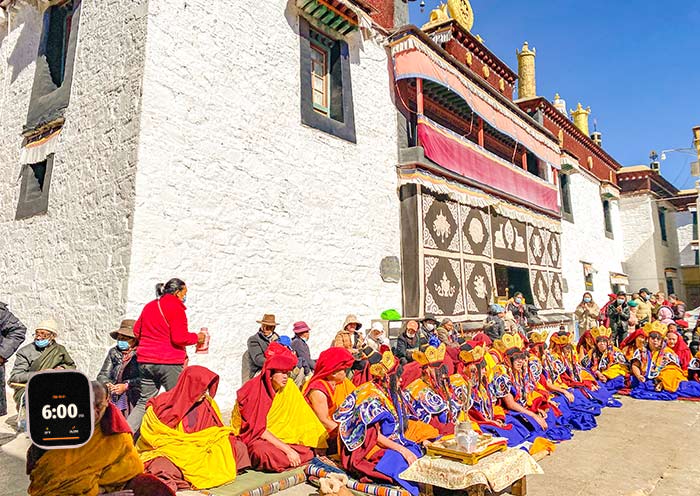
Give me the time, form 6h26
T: 6h00
